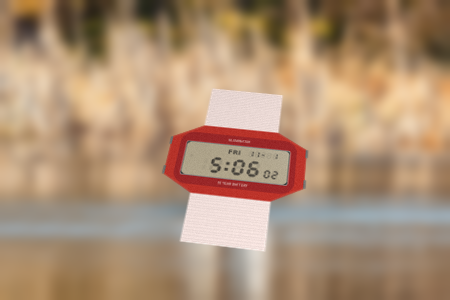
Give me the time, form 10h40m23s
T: 5h06m02s
